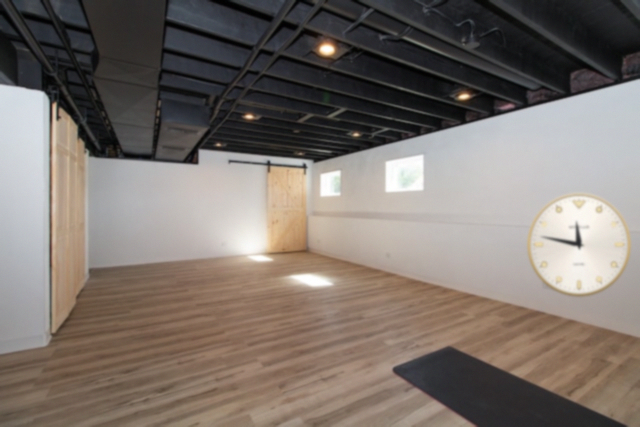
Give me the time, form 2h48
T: 11h47
